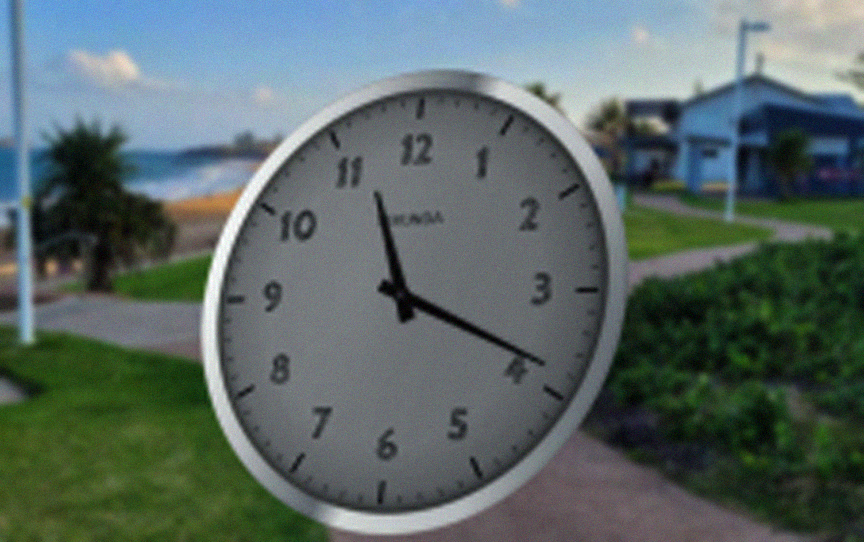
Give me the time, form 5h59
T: 11h19
